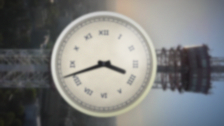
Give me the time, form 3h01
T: 3h42
